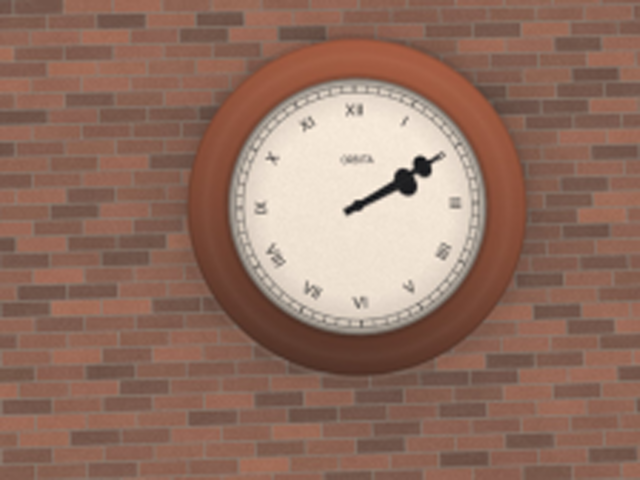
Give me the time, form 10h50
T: 2h10
